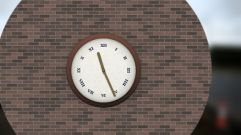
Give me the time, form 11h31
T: 11h26
